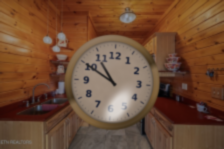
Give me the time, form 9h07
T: 10h50
